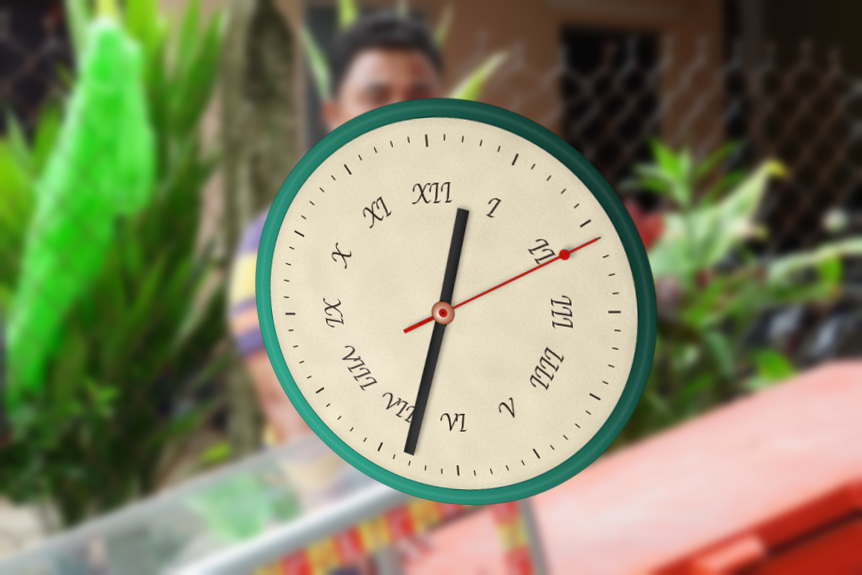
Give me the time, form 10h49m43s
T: 12h33m11s
